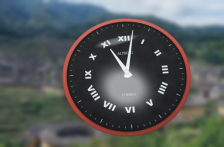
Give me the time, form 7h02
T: 11h02
